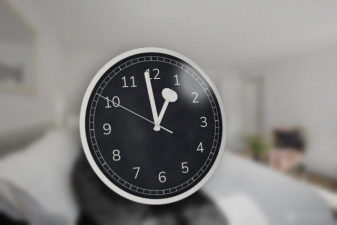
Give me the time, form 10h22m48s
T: 12h58m50s
